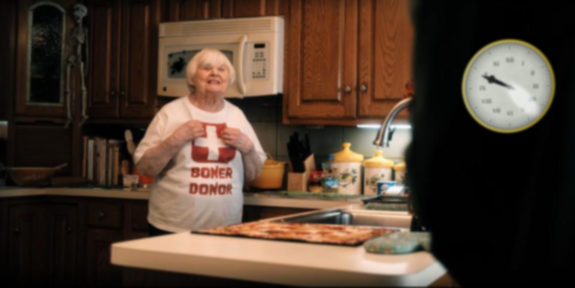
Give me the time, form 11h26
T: 9h49
